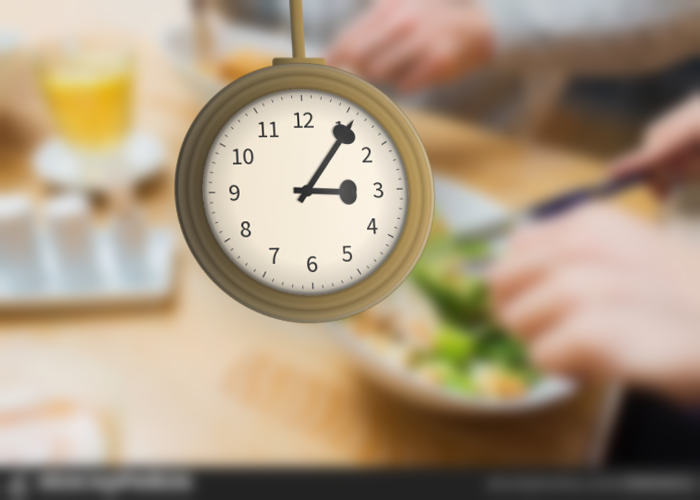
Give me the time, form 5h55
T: 3h06
